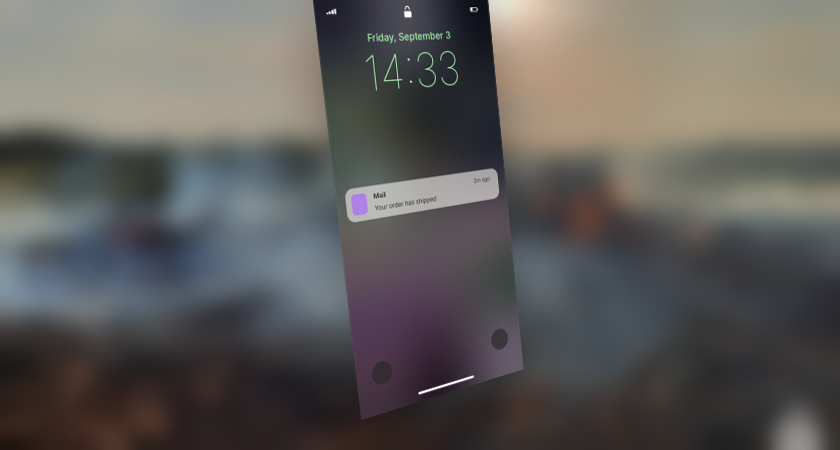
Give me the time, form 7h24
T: 14h33
